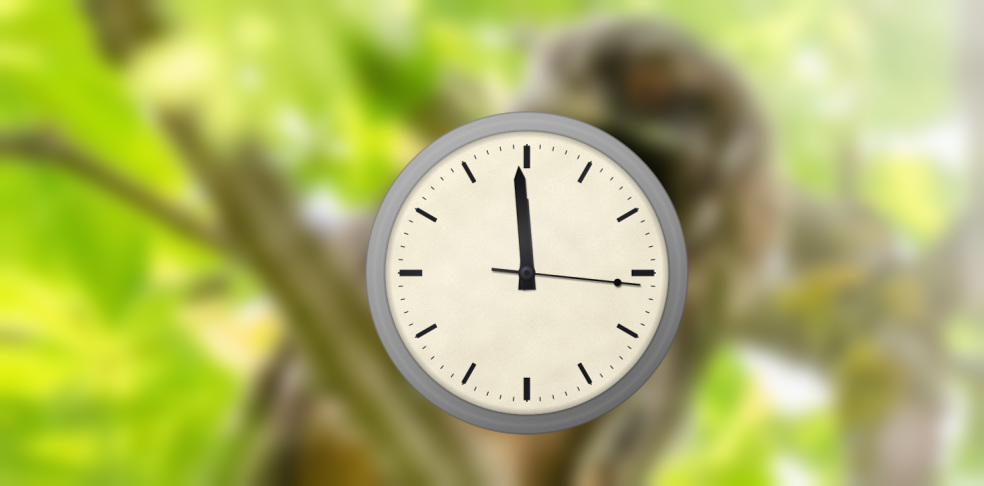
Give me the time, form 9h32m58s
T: 11h59m16s
